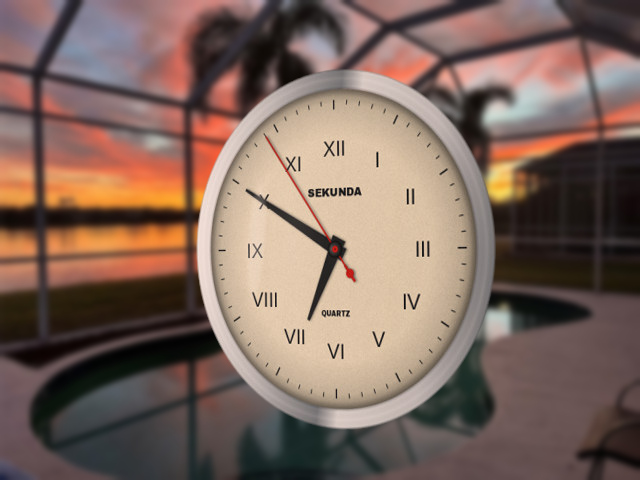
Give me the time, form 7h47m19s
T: 6h49m54s
